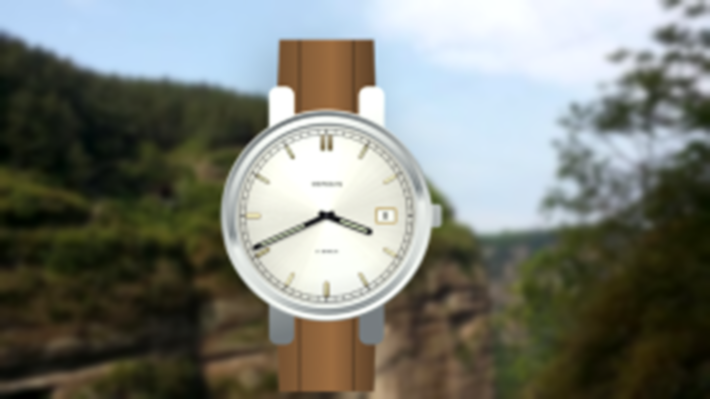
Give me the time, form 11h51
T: 3h41
